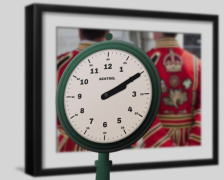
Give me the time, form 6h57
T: 2h10
